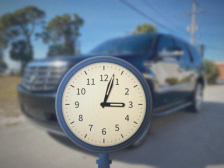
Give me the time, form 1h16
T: 3h03
